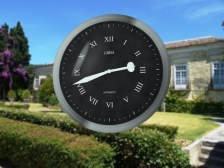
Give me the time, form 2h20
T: 2h42
